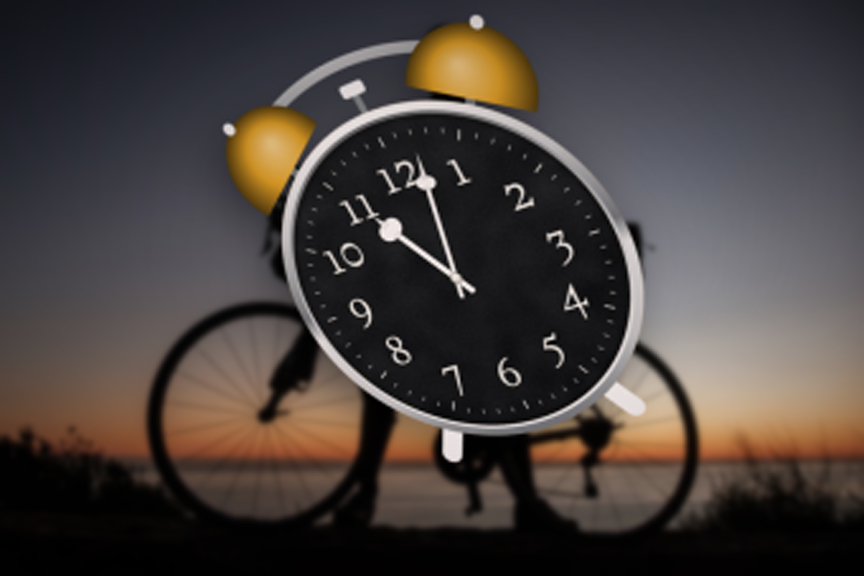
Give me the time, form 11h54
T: 11h02
